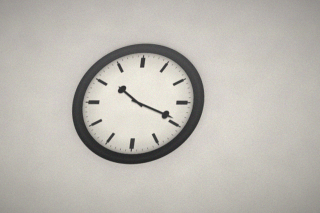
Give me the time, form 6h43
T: 10h19
